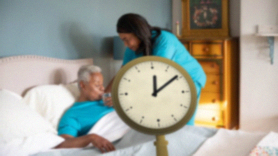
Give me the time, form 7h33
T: 12h09
